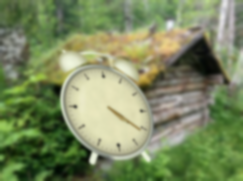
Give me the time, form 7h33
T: 4h21
